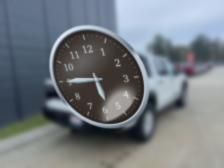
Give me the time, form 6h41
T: 5h45
